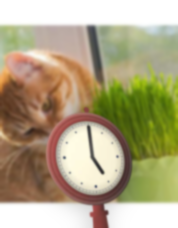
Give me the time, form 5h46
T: 5h00
